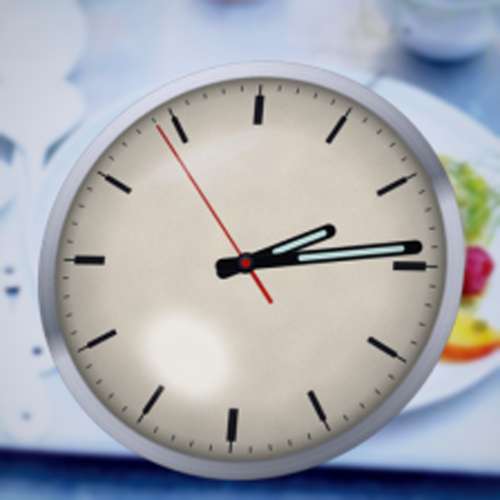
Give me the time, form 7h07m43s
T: 2h13m54s
